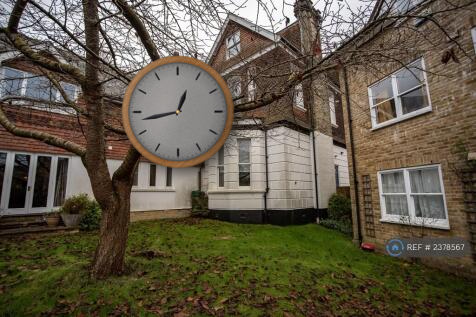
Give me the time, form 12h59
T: 12h43
